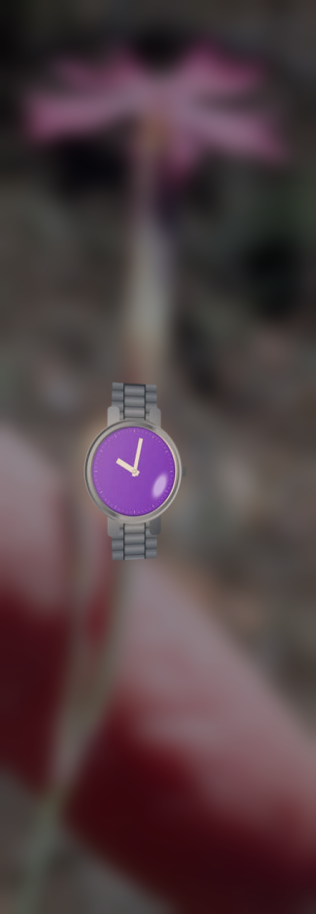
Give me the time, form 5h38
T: 10h02
